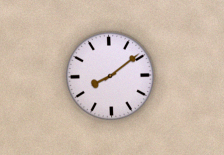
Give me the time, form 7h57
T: 8h09
